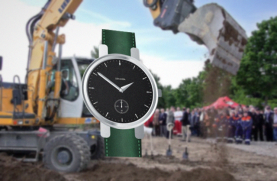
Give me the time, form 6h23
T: 1h51
